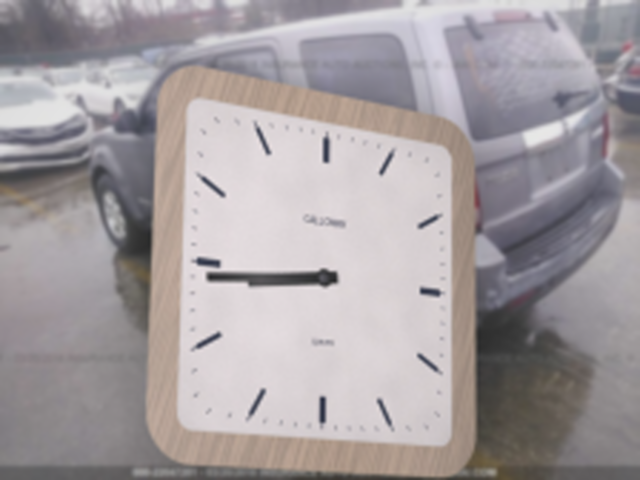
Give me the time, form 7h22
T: 8h44
